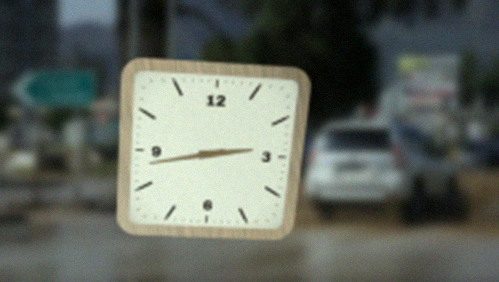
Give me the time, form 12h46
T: 2h43
